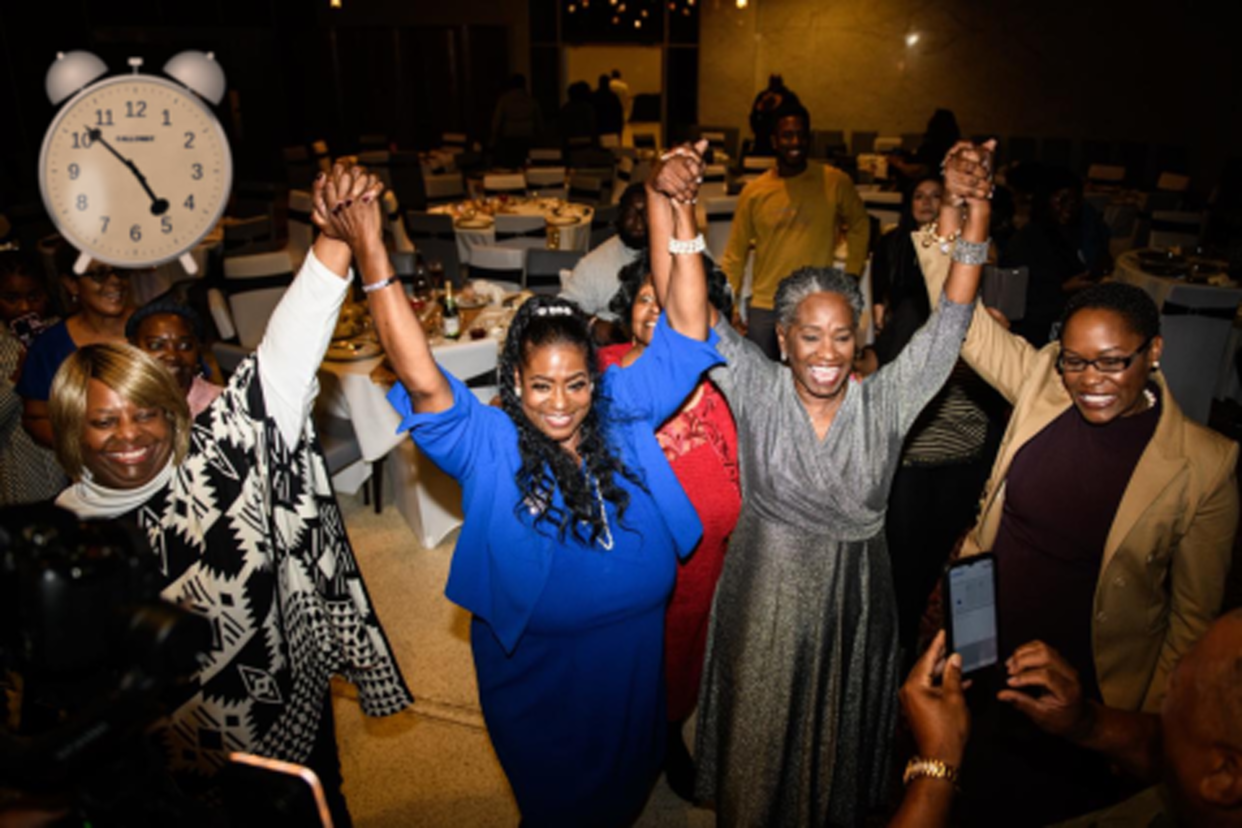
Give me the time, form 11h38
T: 4h52
